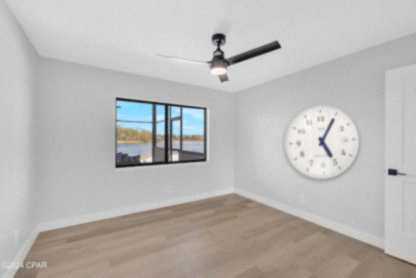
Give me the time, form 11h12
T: 5h05
